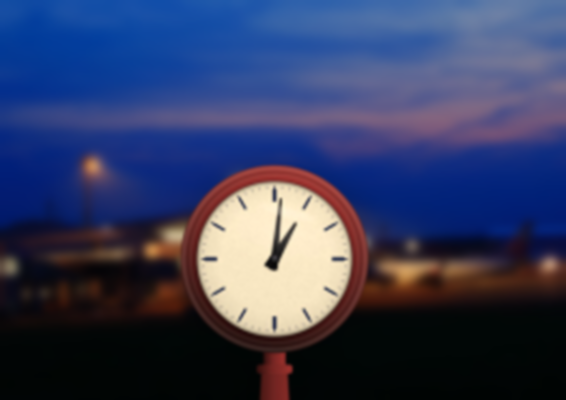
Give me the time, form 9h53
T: 1h01
